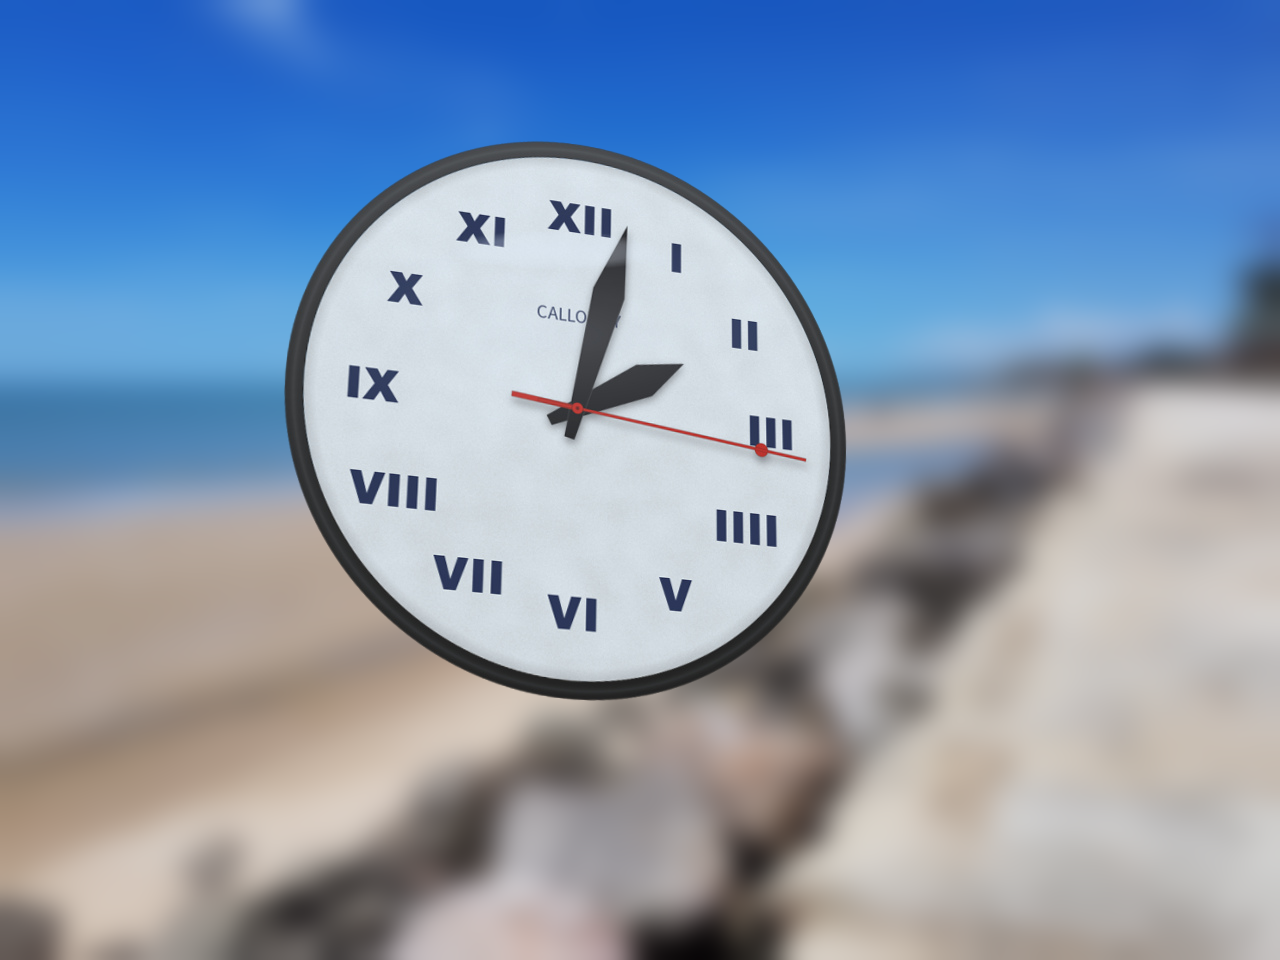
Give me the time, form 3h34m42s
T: 2h02m16s
